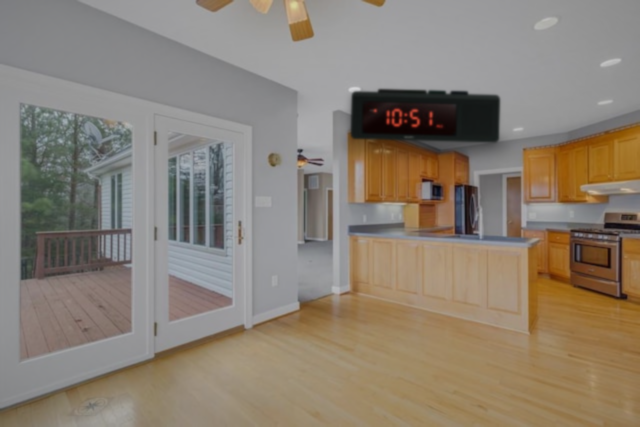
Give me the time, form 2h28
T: 10h51
